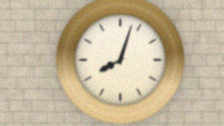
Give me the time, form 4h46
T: 8h03
